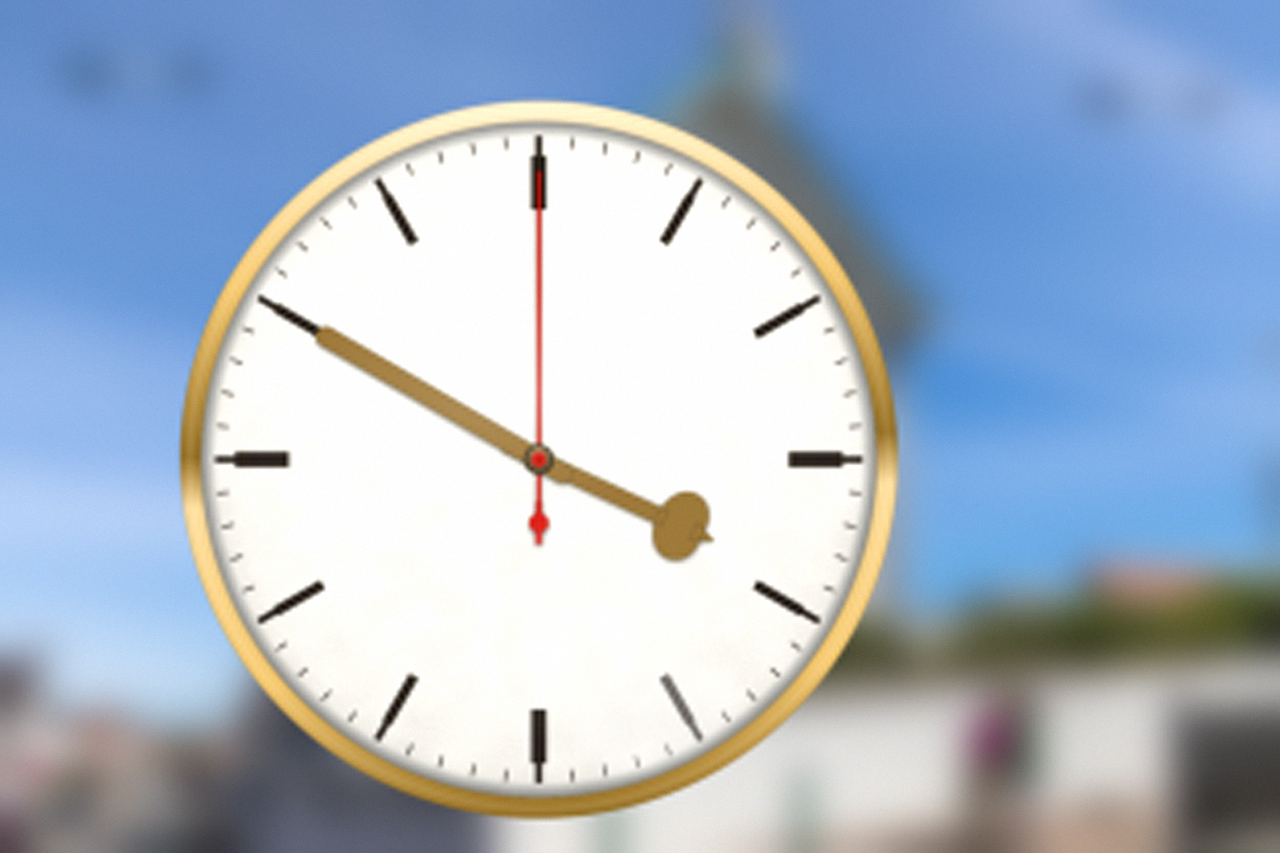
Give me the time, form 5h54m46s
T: 3h50m00s
